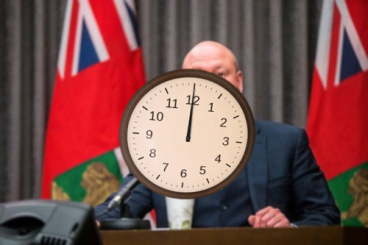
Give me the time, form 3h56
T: 12h00
